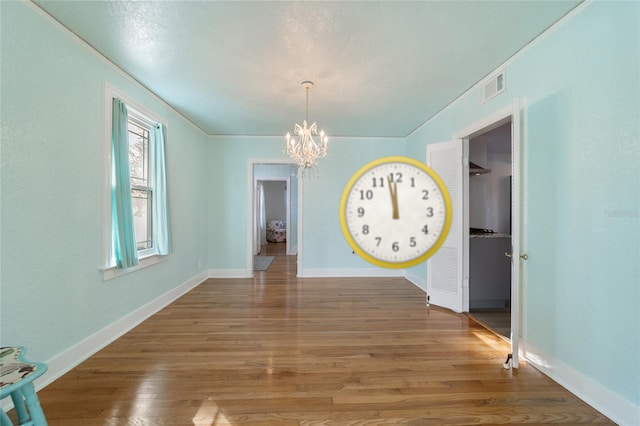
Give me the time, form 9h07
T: 11h58
